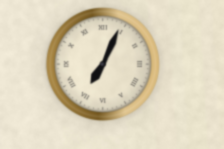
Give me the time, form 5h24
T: 7h04
